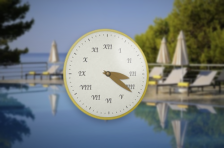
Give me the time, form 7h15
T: 3h21
